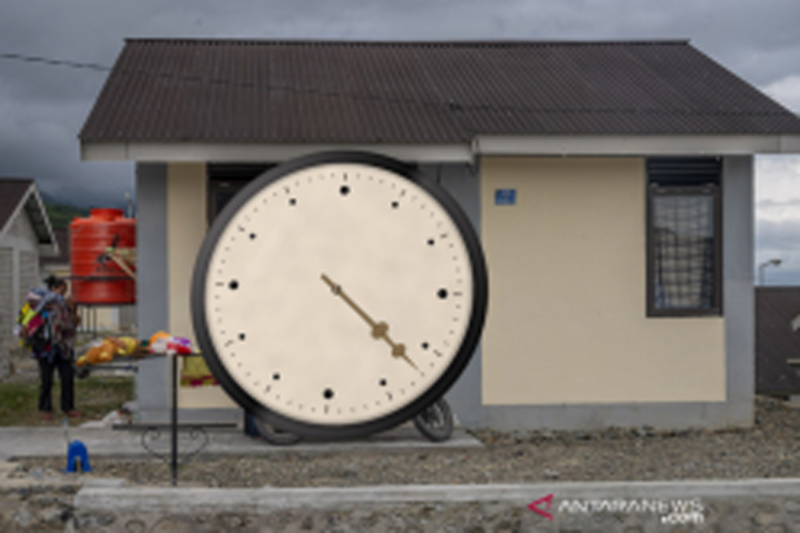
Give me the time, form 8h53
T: 4h22
